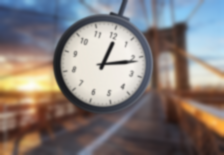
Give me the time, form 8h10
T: 12h11
